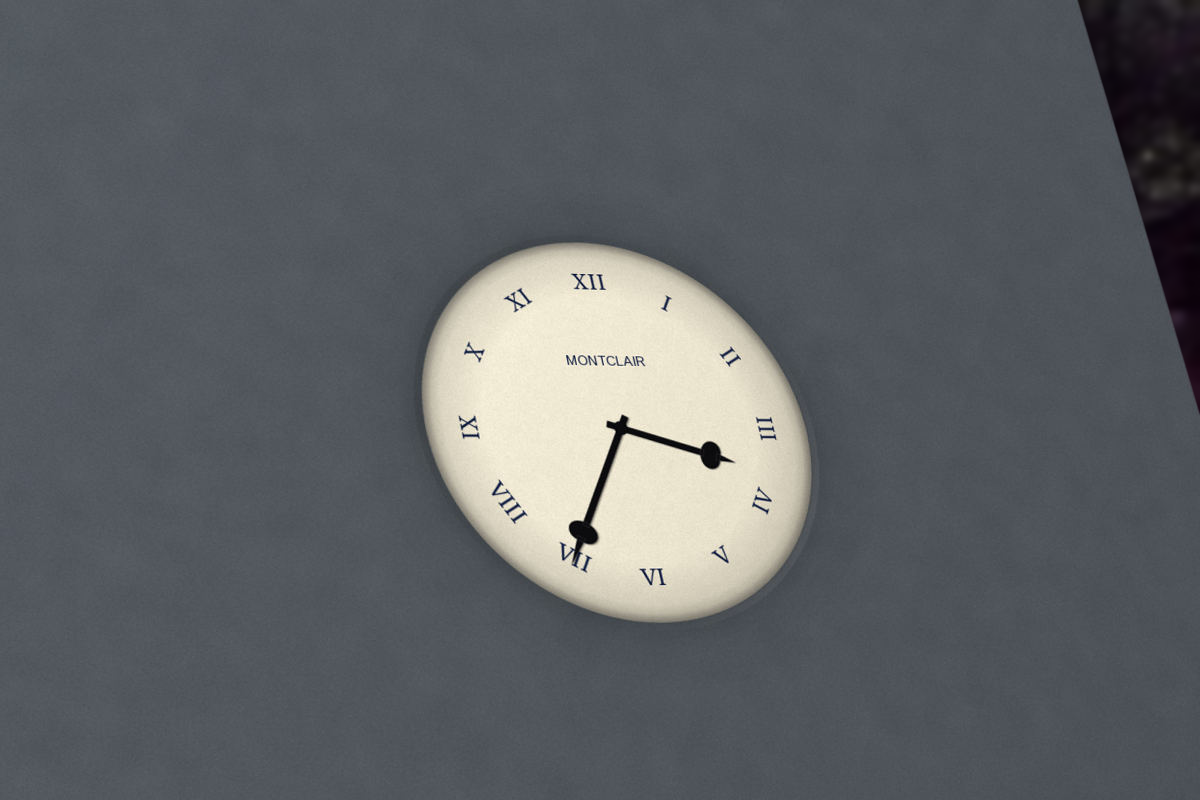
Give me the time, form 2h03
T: 3h35
